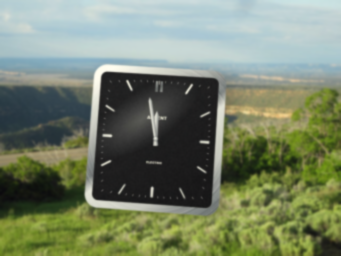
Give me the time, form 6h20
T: 11h58
